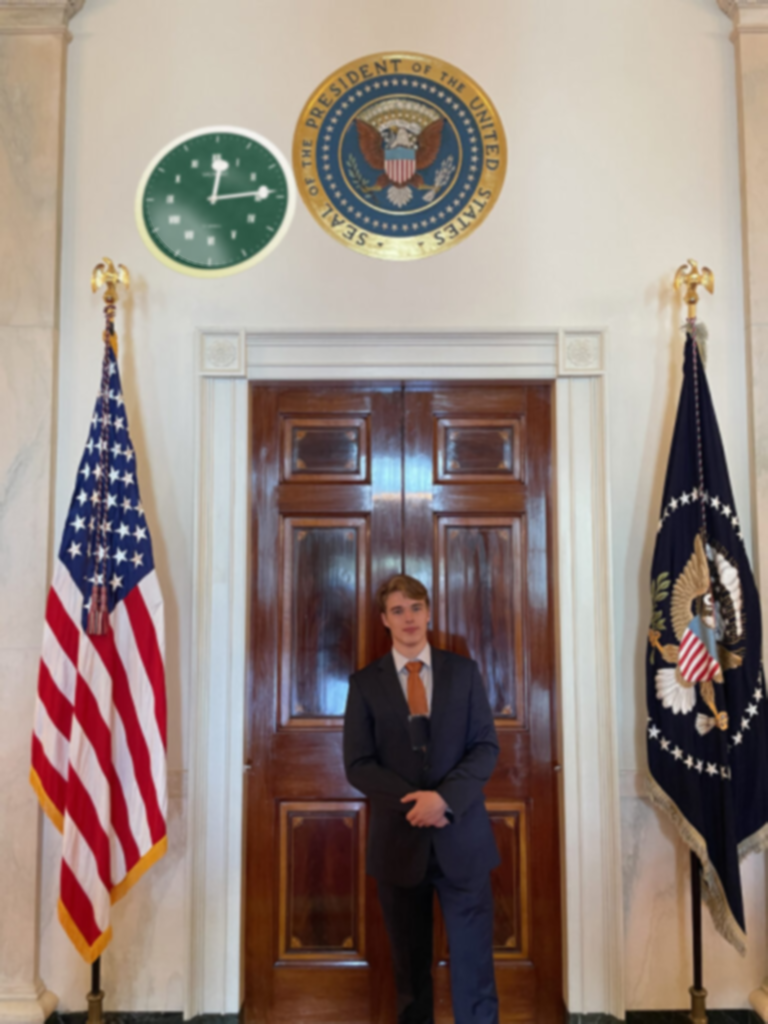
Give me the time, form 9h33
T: 12h14
